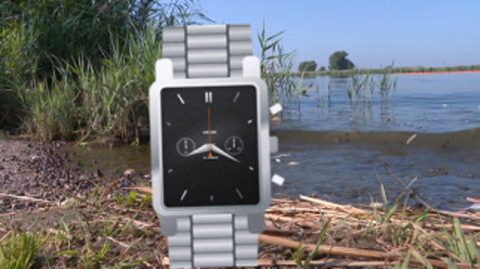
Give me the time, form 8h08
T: 8h20
